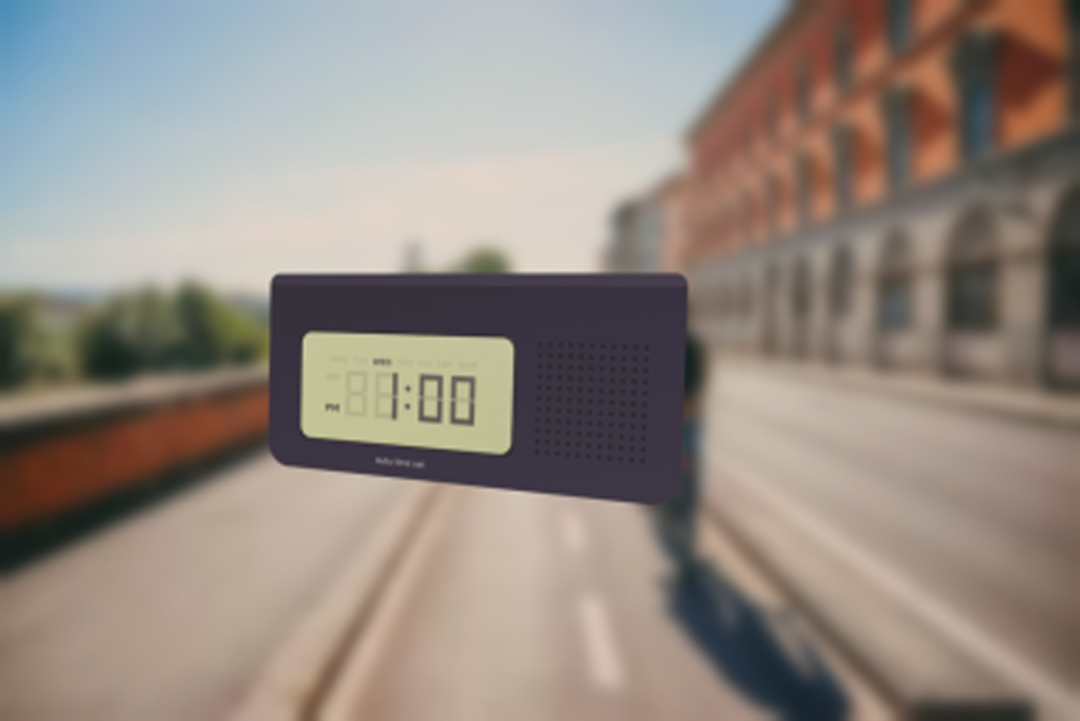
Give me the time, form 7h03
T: 1h00
